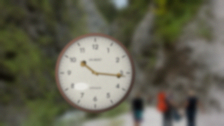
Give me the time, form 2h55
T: 10h16
